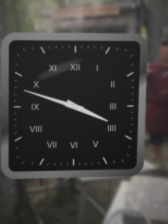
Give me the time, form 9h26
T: 3h48
